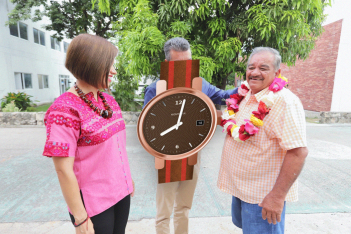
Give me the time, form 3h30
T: 8h02
